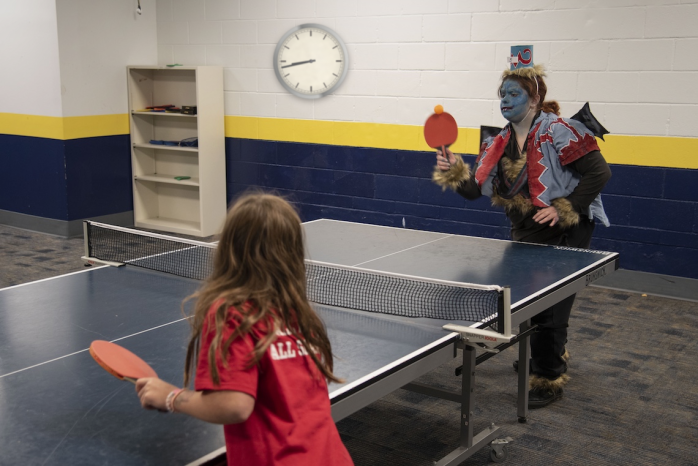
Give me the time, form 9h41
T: 8h43
